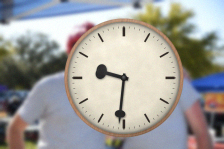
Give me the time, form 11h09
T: 9h31
